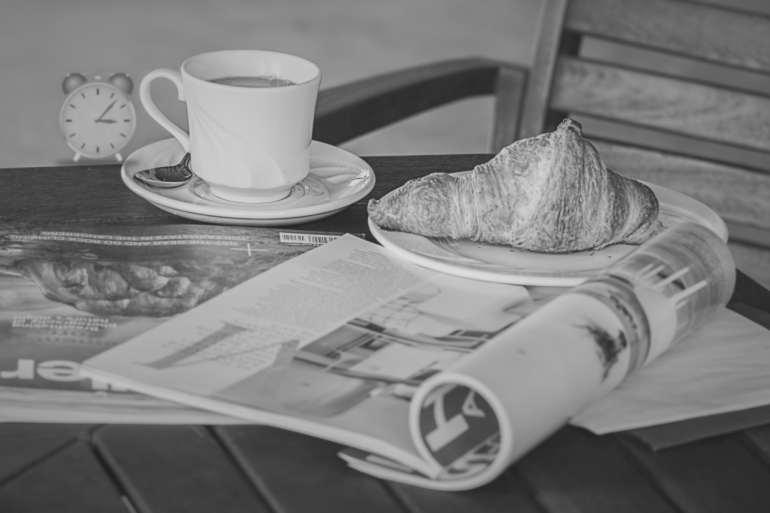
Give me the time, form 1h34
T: 3h07
